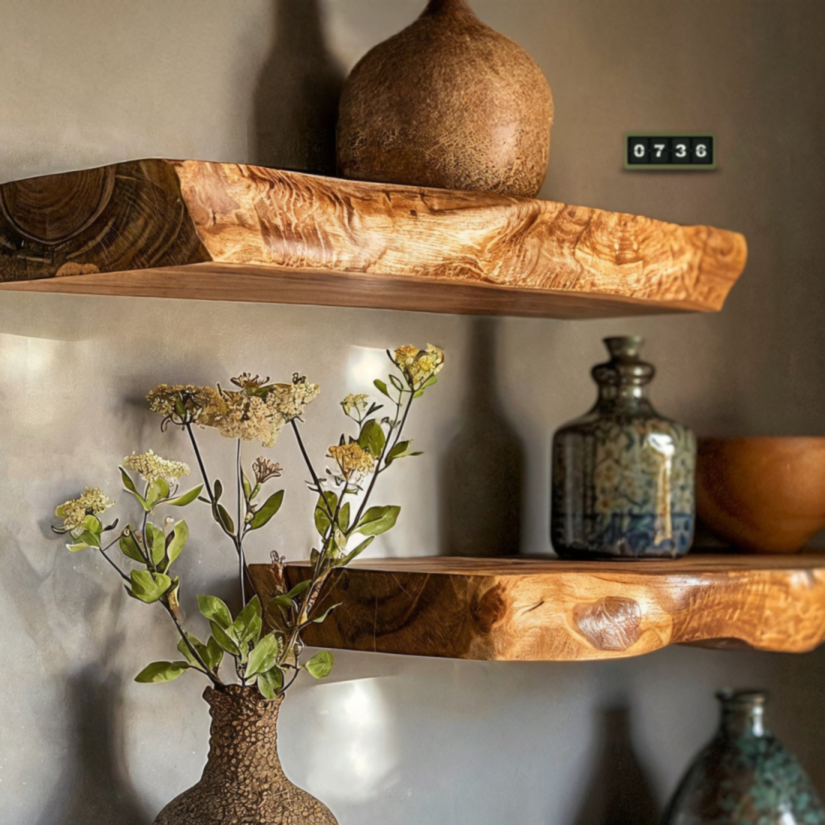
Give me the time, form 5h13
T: 7h36
